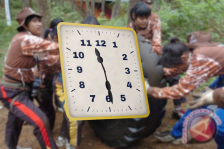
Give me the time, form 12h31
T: 11h29
